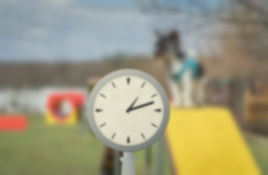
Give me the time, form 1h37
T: 1h12
